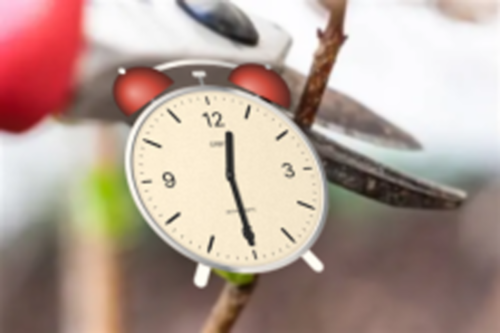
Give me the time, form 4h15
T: 12h30
